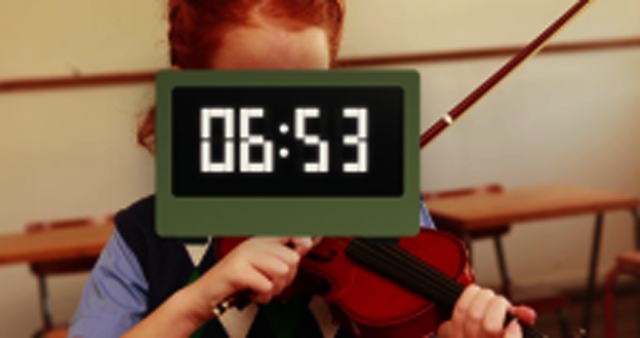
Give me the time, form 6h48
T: 6h53
